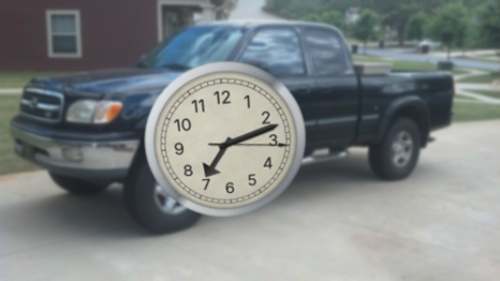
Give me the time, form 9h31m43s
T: 7h12m16s
